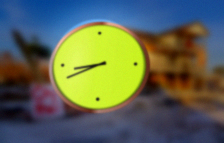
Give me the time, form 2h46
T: 8h41
